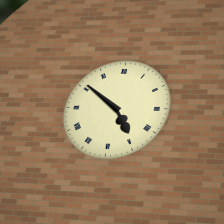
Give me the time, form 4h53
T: 4h51
